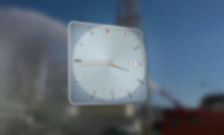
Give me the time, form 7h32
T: 3h44
